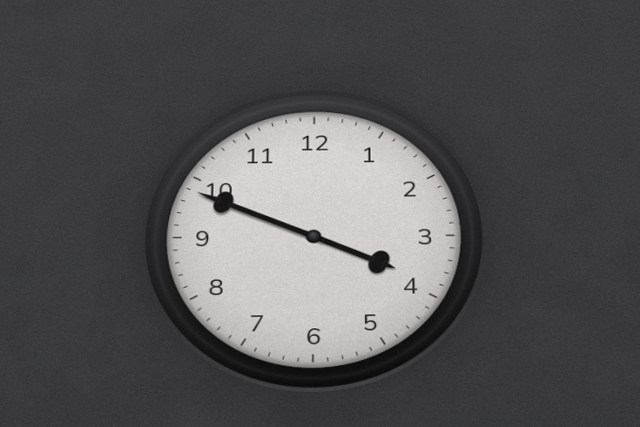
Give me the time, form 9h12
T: 3h49
